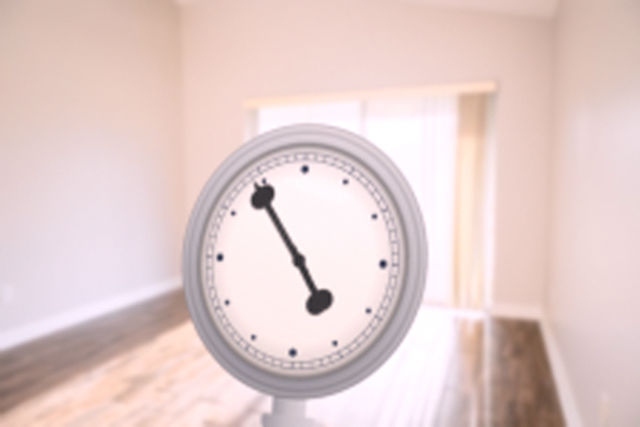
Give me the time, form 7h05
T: 4h54
